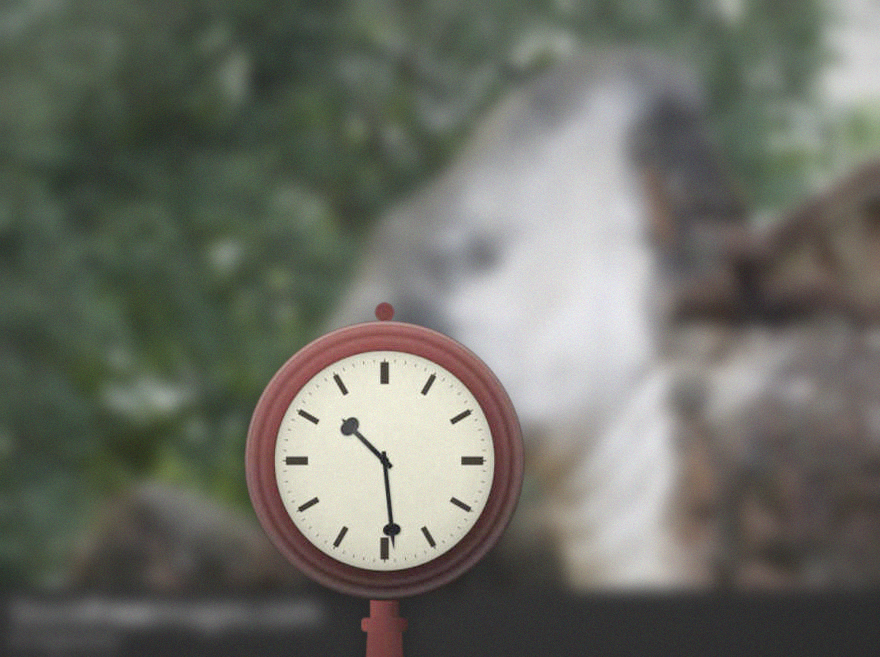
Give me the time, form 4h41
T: 10h29
